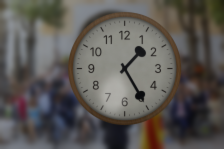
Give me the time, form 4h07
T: 1h25
